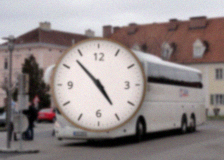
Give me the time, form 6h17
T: 4h53
